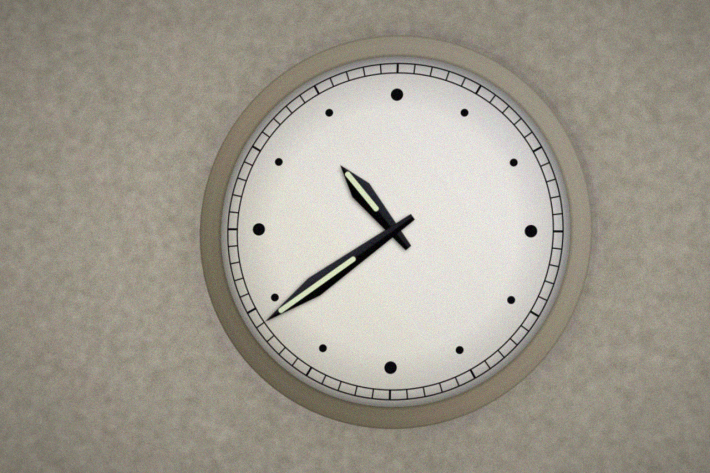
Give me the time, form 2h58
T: 10h39
